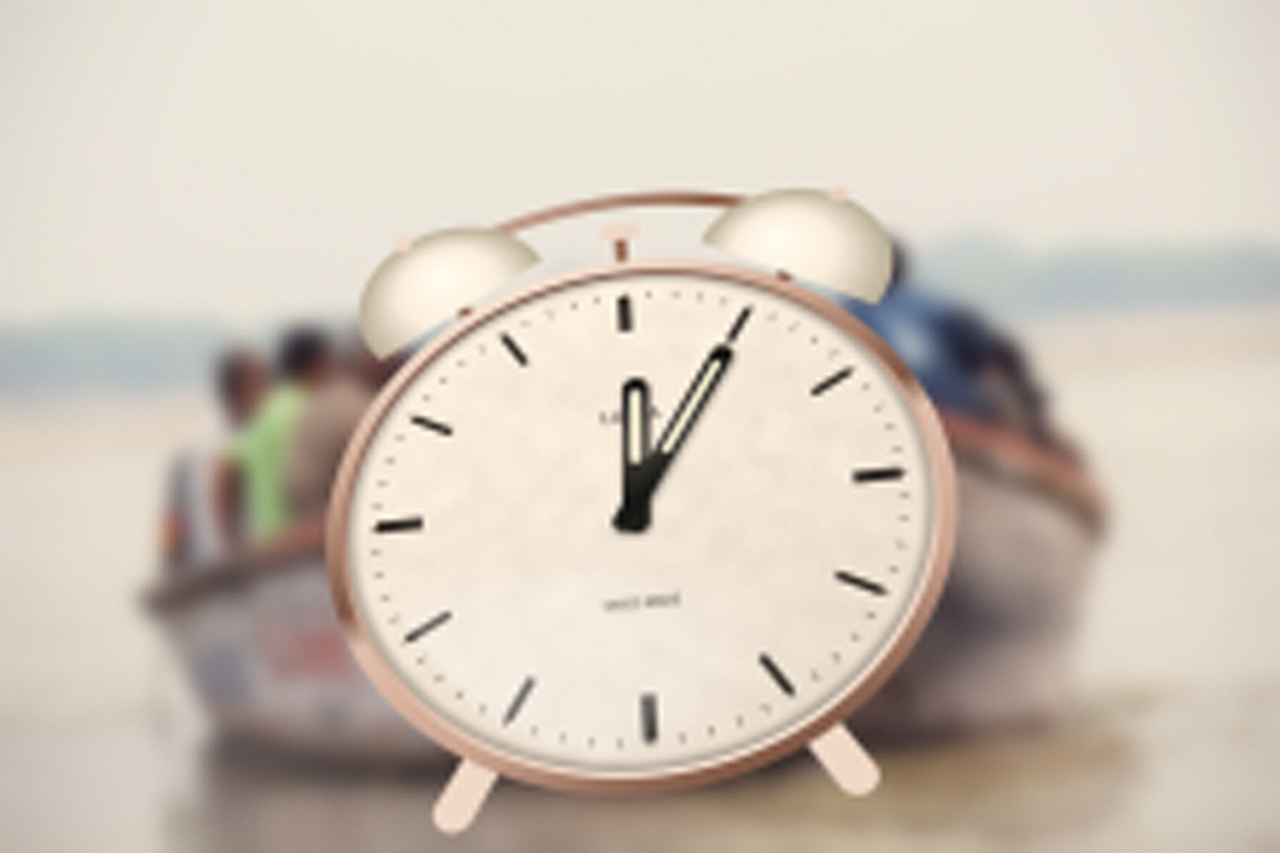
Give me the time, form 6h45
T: 12h05
